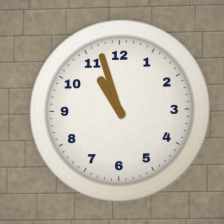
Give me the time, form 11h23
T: 10h57
